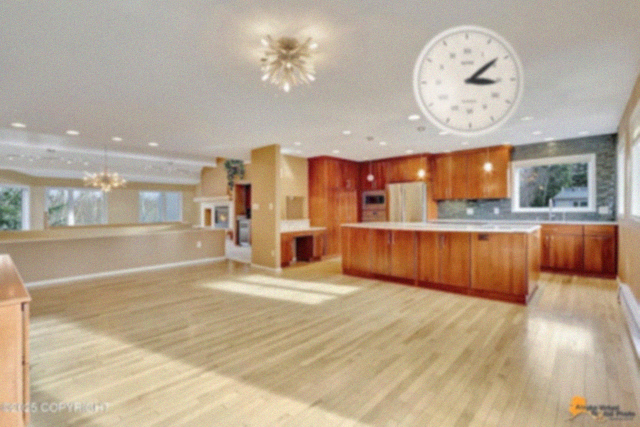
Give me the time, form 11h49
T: 3h09
